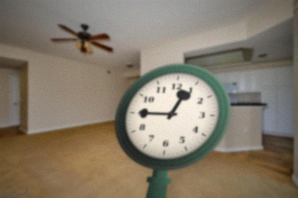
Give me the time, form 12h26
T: 12h45
